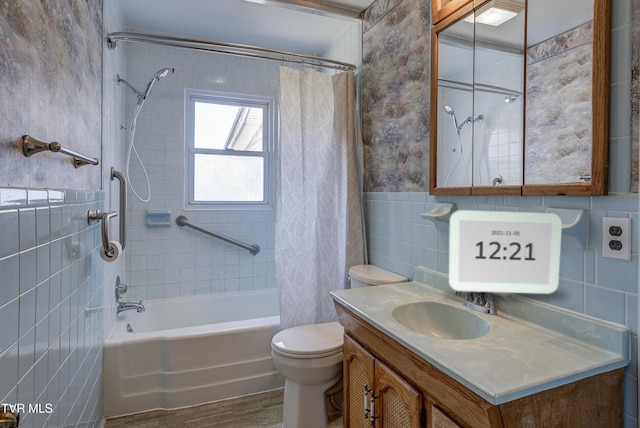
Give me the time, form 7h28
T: 12h21
